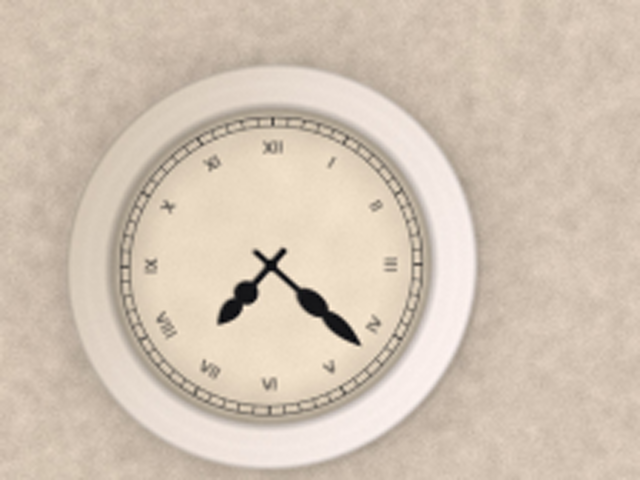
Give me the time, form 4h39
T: 7h22
